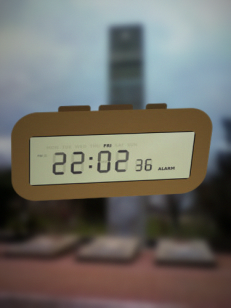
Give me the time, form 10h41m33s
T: 22h02m36s
